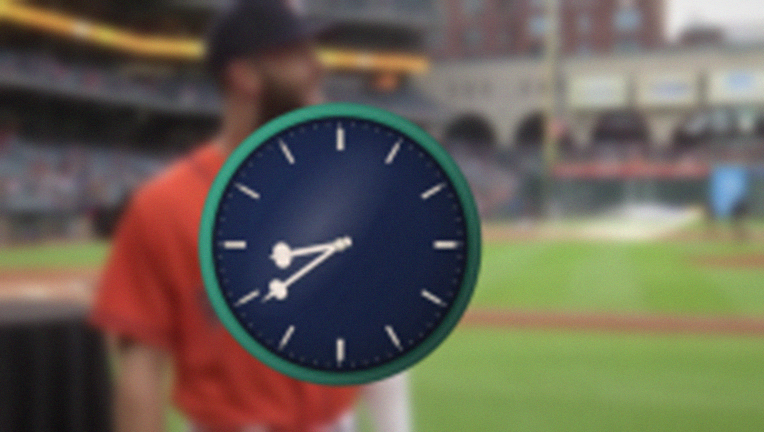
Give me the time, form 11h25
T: 8h39
